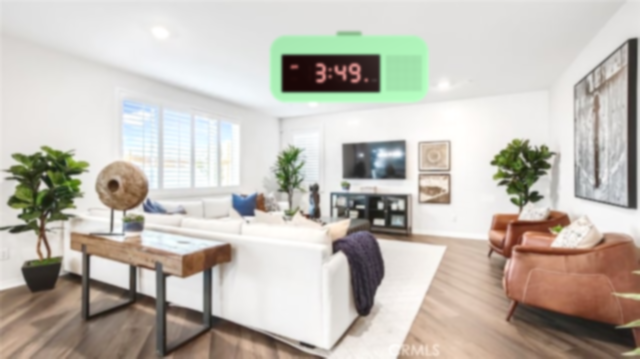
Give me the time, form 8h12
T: 3h49
